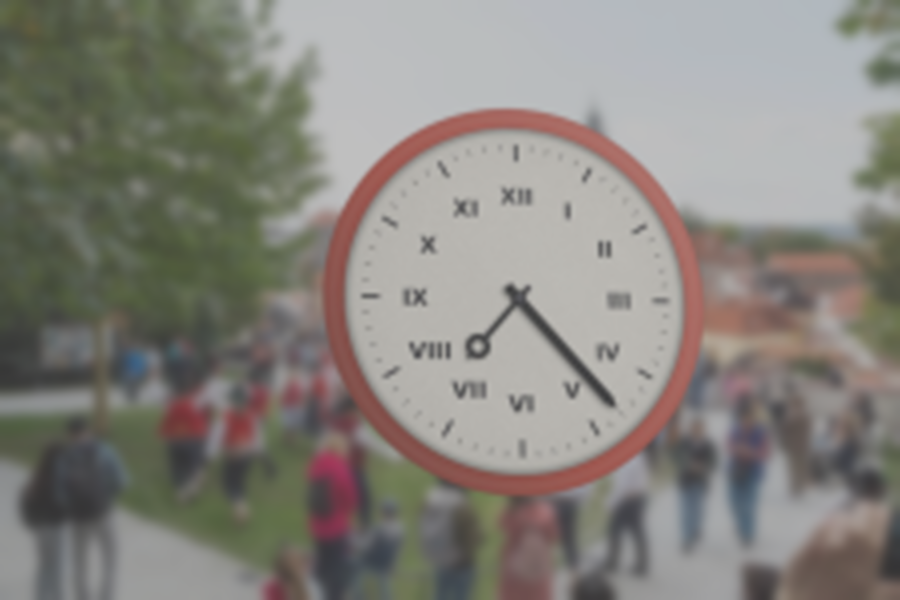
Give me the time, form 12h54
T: 7h23
